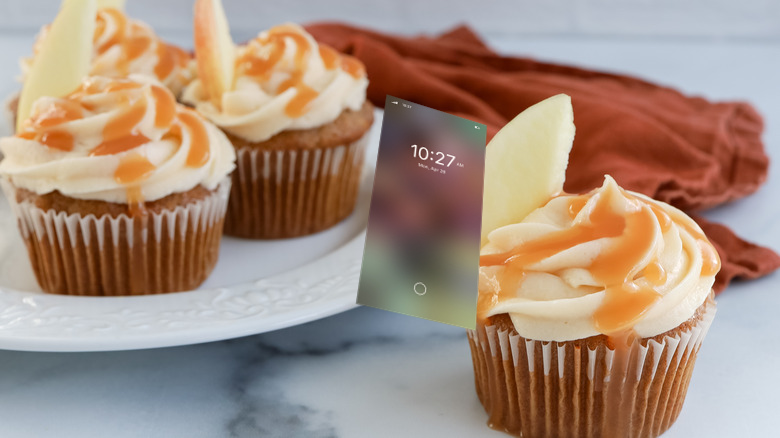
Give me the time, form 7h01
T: 10h27
